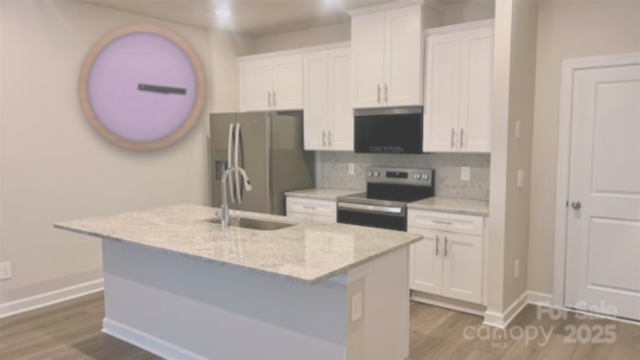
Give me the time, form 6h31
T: 3h16
